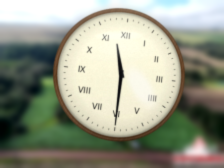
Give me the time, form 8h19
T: 11h30
